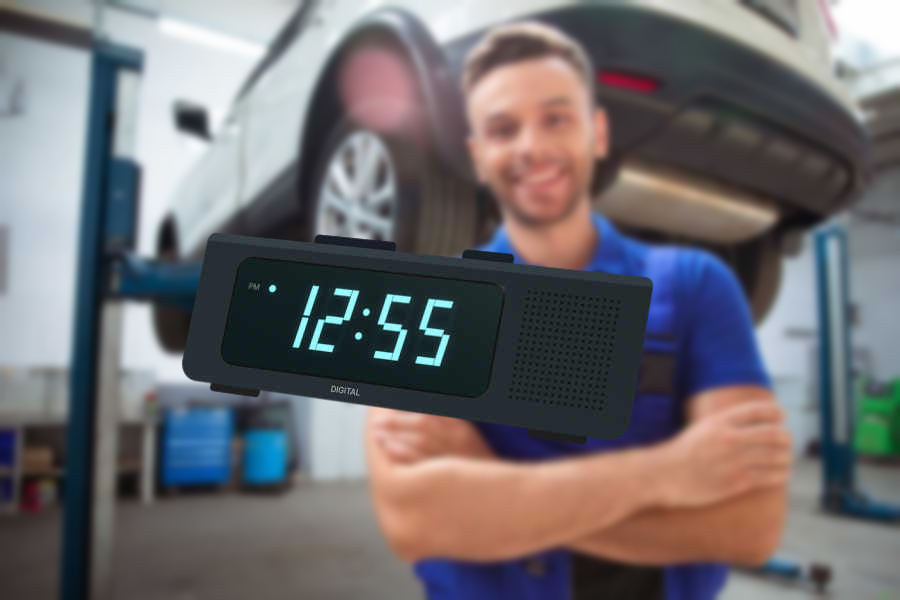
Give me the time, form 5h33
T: 12h55
